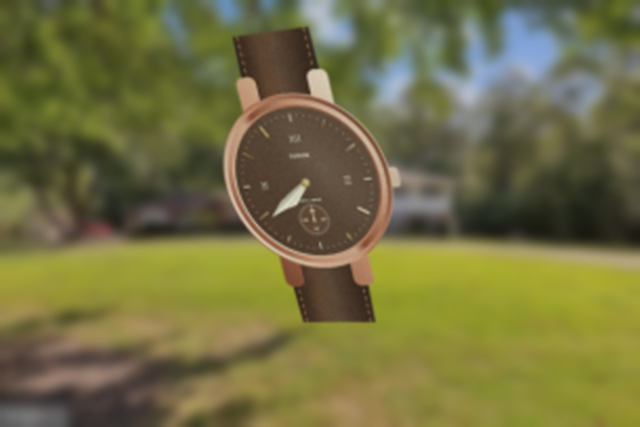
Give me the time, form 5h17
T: 7h39
